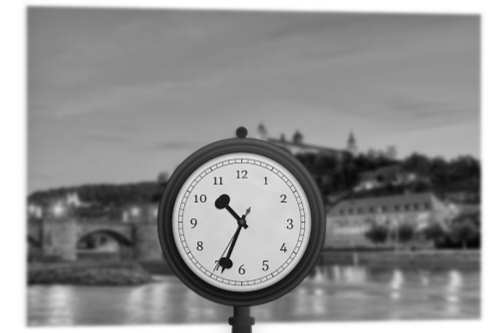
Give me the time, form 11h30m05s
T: 10h33m35s
